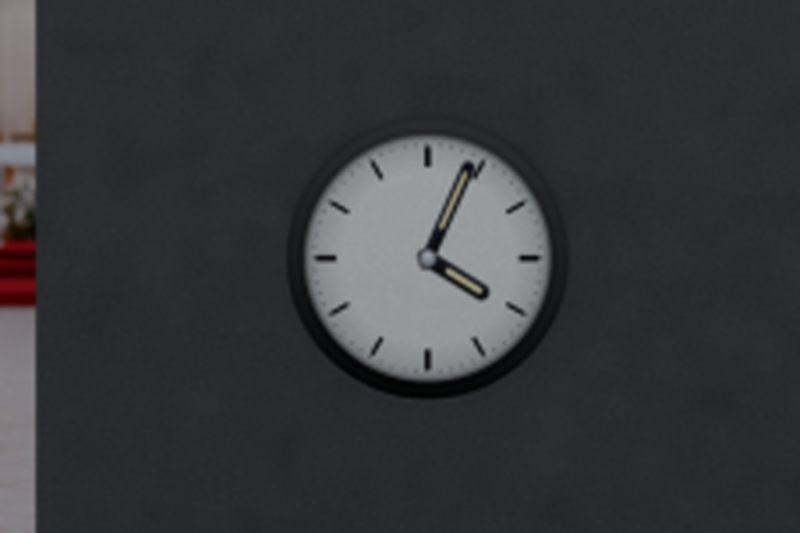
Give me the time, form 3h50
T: 4h04
